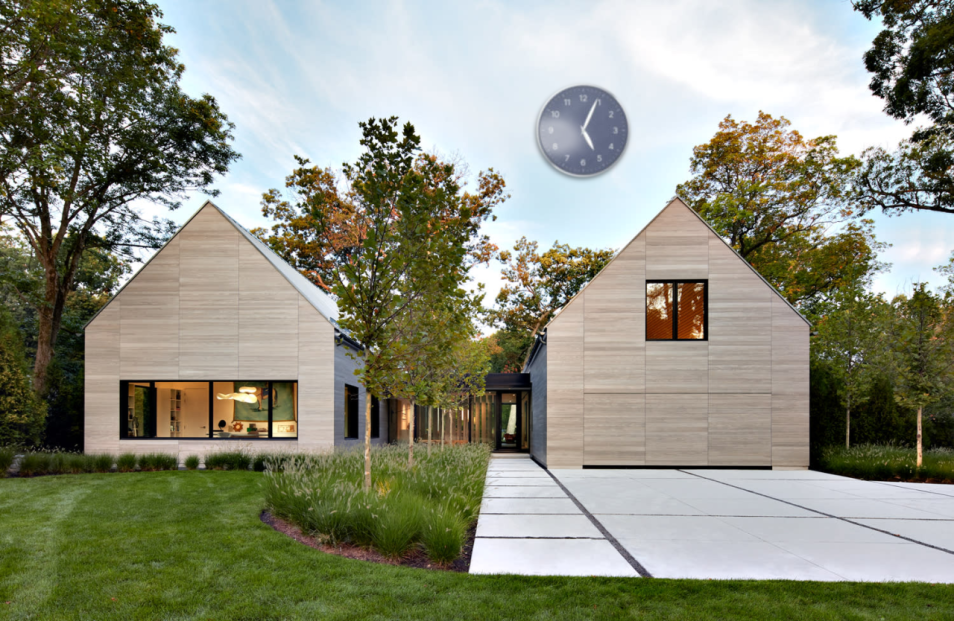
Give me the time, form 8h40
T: 5h04
